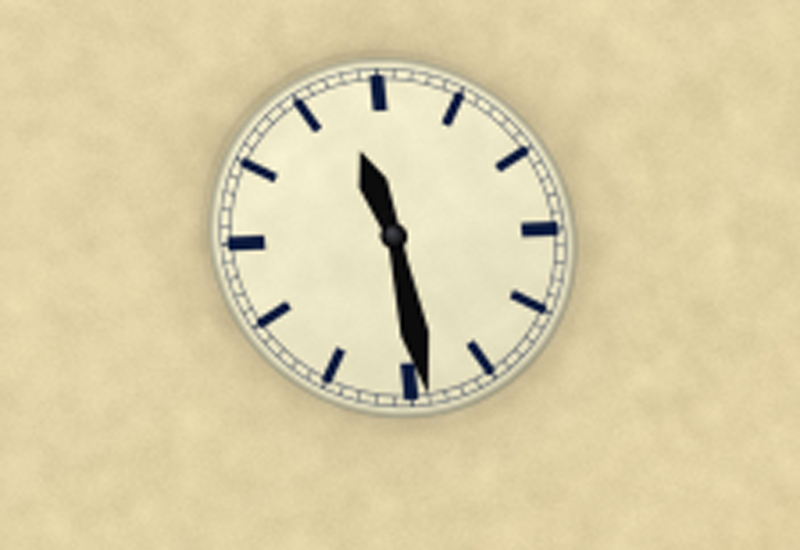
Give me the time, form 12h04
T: 11h29
